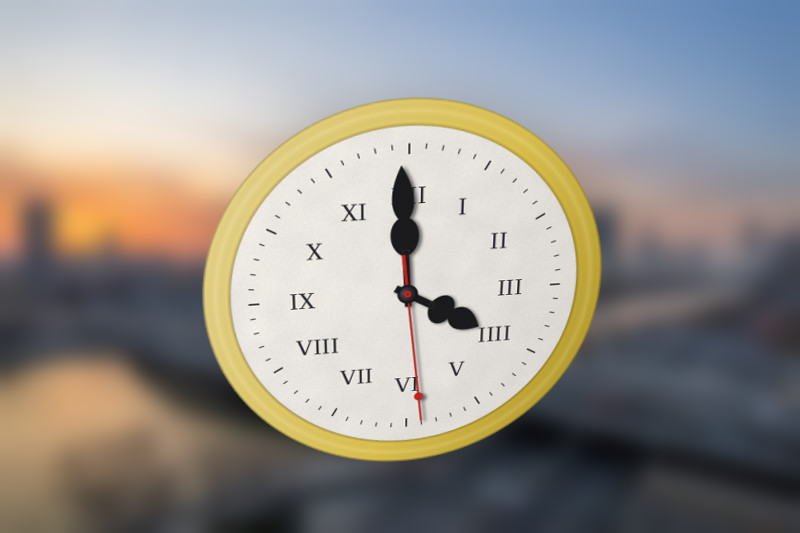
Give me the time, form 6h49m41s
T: 3h59m29s
